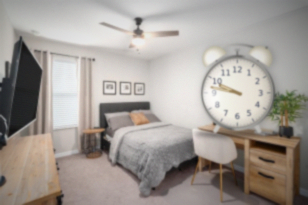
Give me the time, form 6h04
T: 9h47
